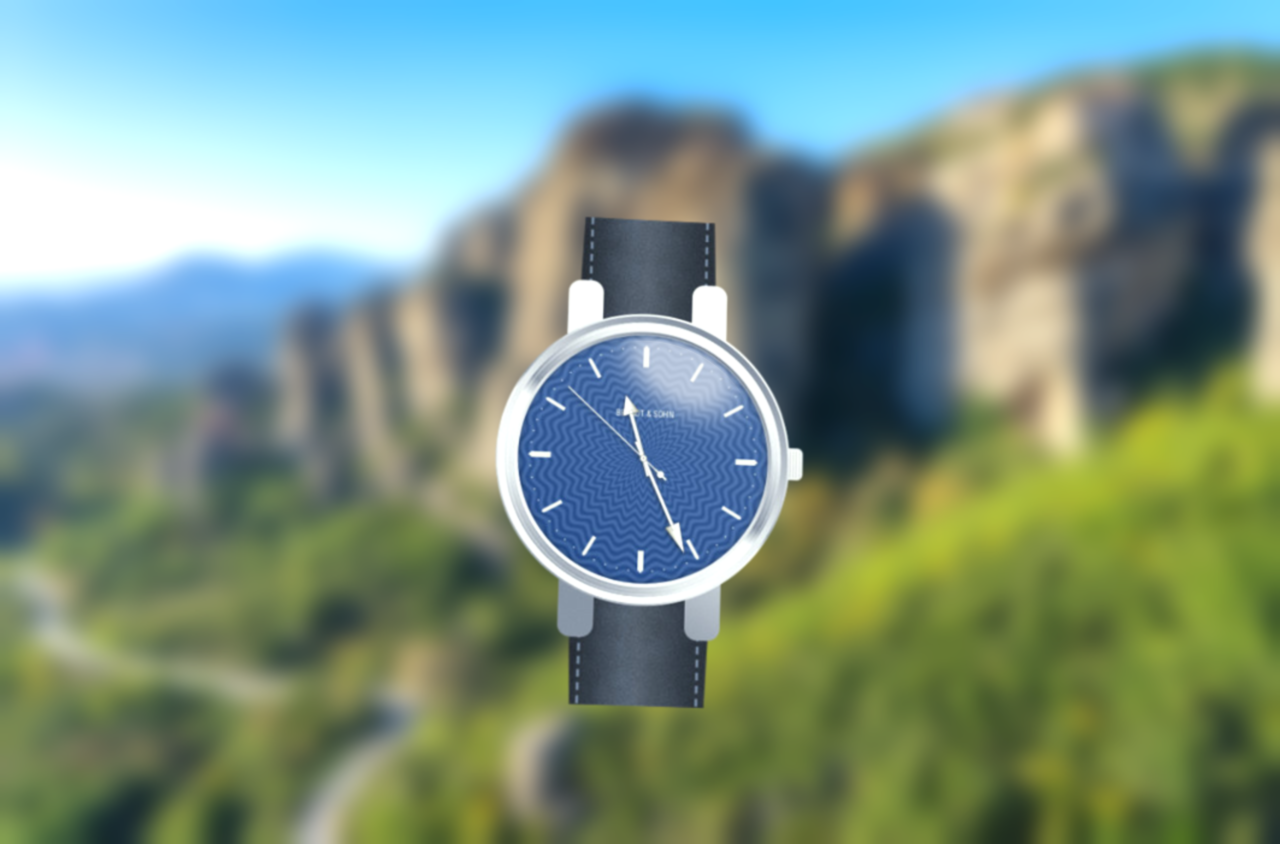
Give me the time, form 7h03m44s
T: 11h25m52s
